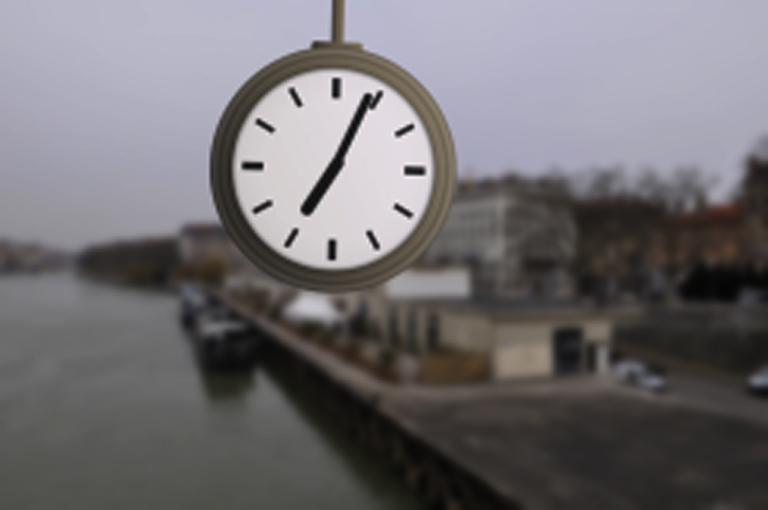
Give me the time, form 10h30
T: 7h04
